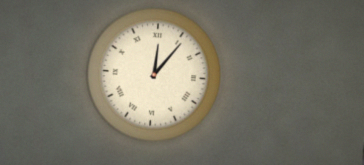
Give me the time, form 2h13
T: 12h06
